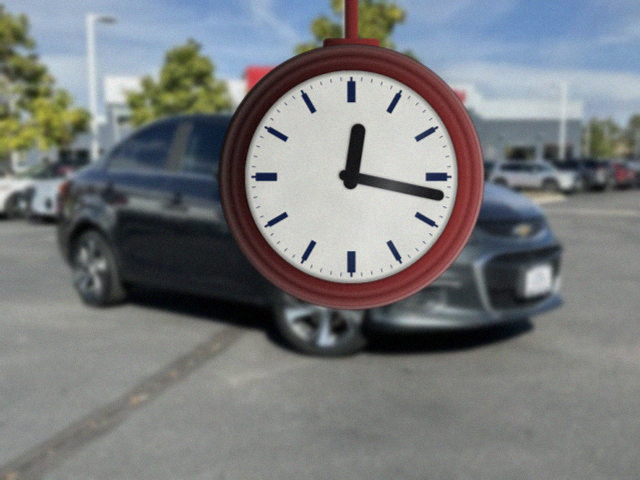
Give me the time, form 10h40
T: 12h17
